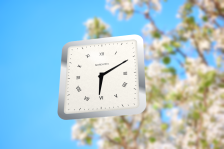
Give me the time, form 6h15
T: 6h10
